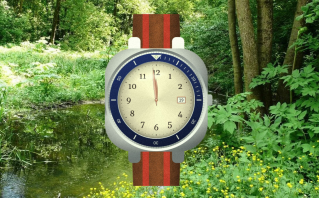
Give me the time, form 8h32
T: 11h59
